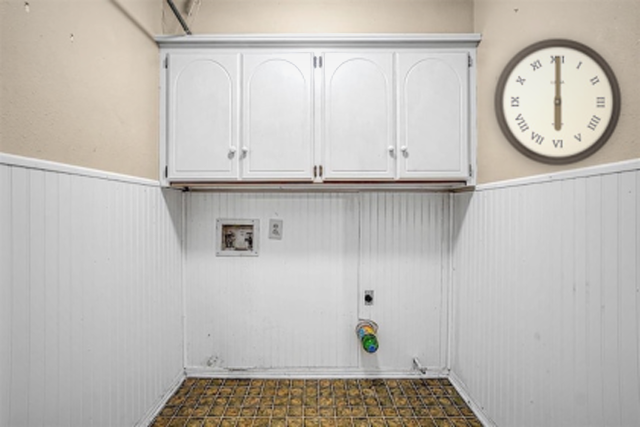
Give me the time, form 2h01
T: 6h00
